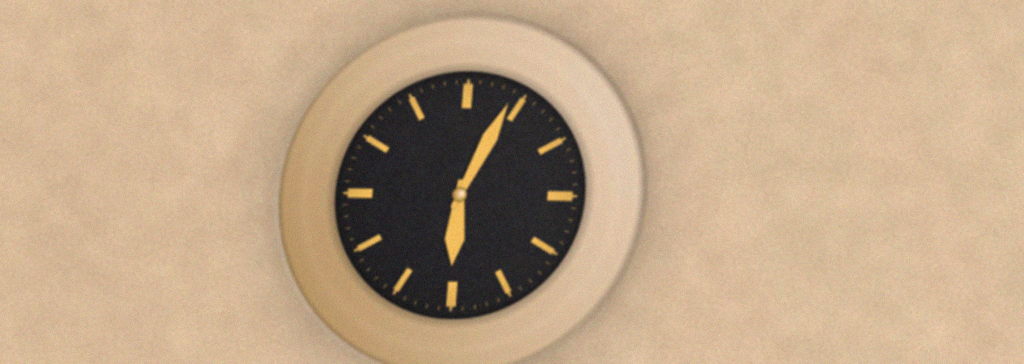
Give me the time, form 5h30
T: 6h04
